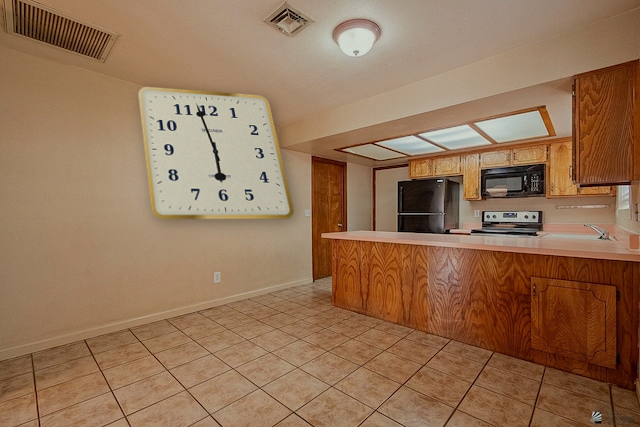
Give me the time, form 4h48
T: 5h58
